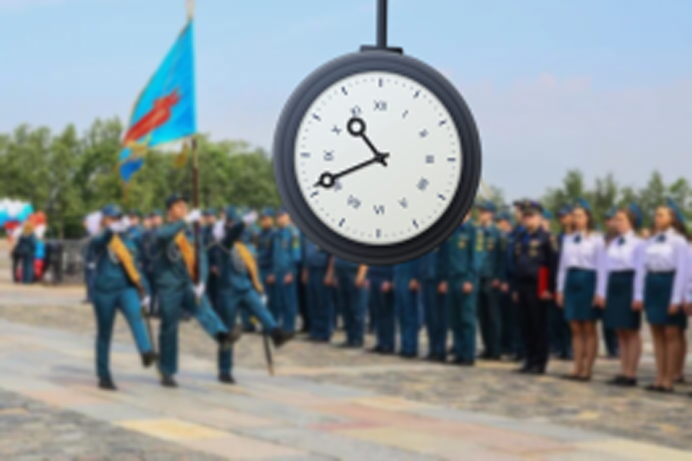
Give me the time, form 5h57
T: 10h41
